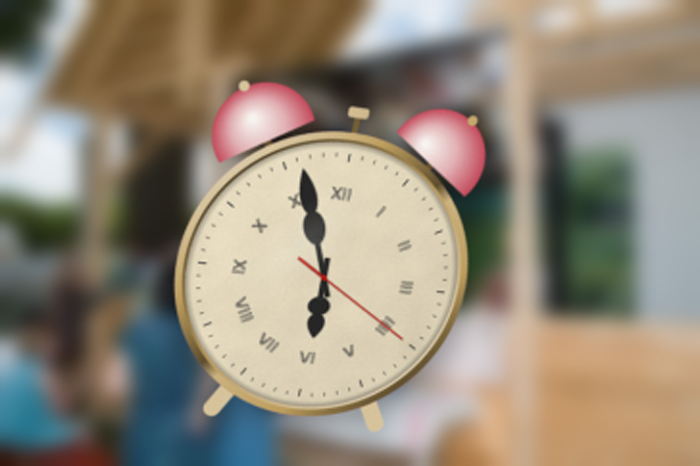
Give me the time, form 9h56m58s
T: 5h56m20s
